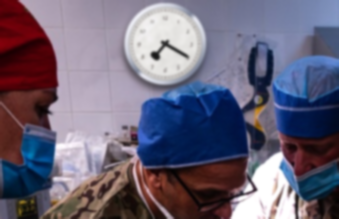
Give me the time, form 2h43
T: 7h20
